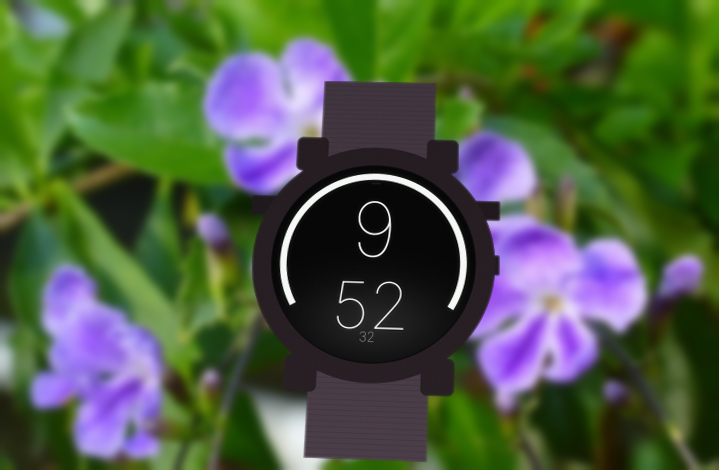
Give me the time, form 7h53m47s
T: 9h52m32s
